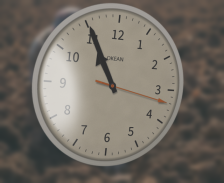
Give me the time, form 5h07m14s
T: 10h55m17s
